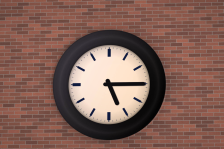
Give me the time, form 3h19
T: 5h15
